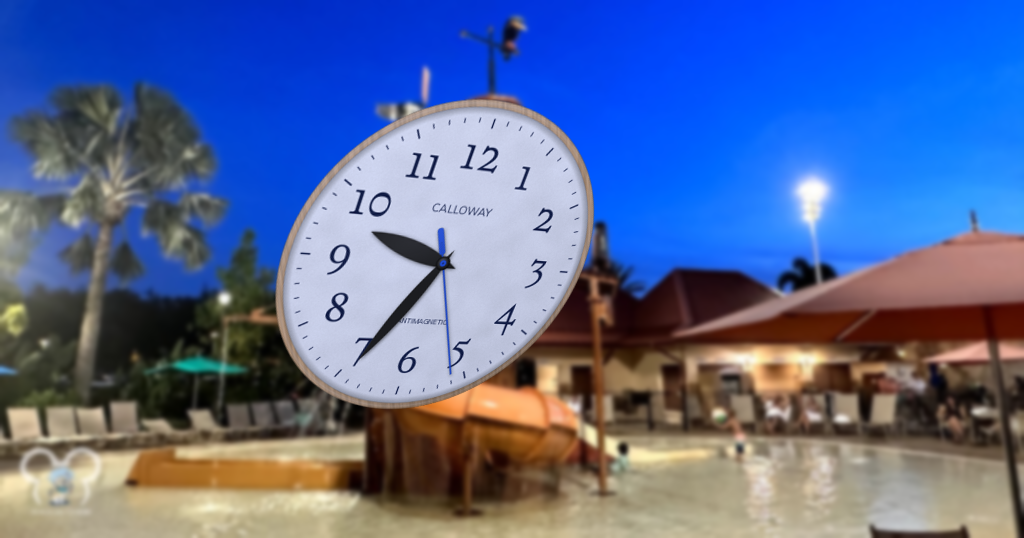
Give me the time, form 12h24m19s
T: 9h34m26s
